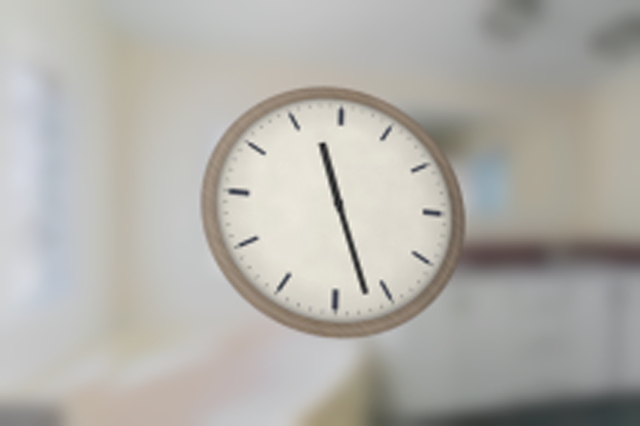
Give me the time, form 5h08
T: 11h27
